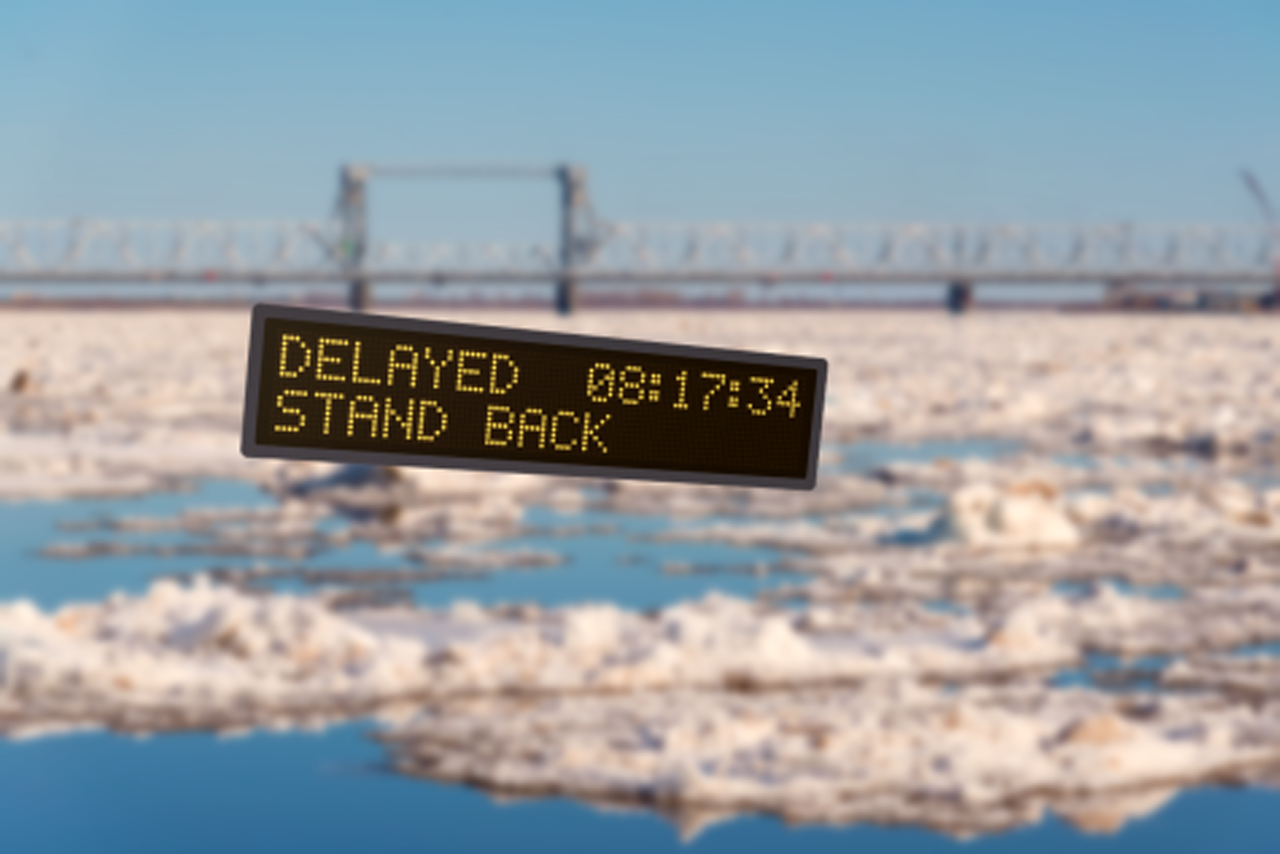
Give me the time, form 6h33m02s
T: 8h17m34s
